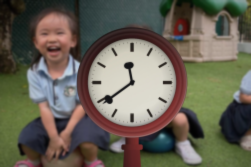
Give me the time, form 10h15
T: 11h39
